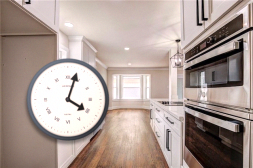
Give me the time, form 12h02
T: 4h03
